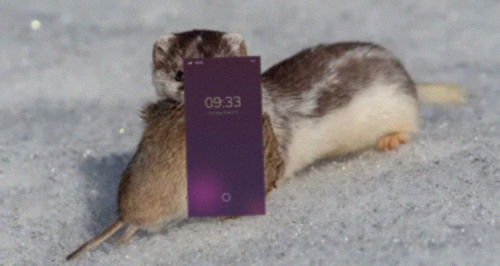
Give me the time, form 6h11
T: 9h33
